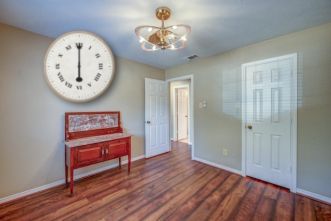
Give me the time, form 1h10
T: 6h00
